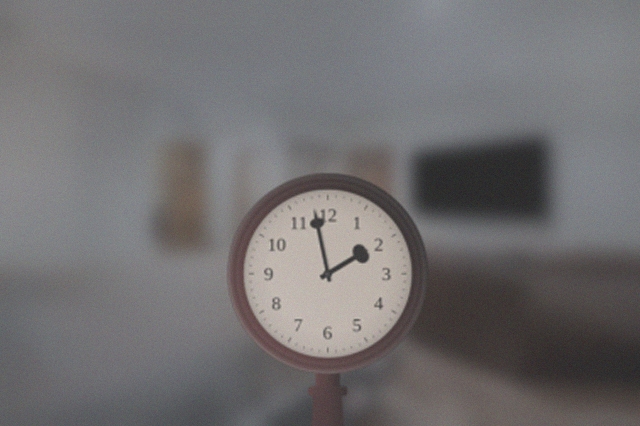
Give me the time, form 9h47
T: 1h58
